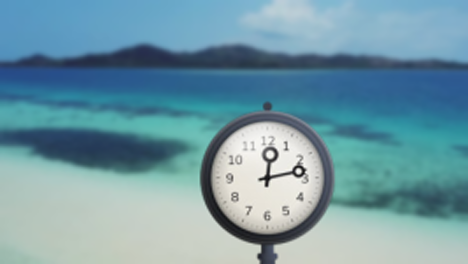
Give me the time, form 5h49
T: 12h13
